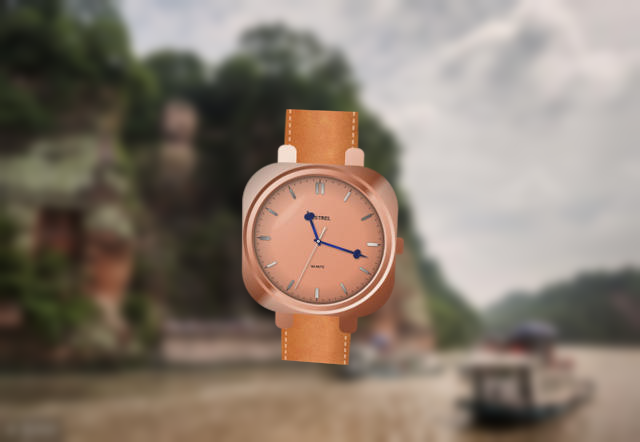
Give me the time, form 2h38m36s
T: 11h17m34s
